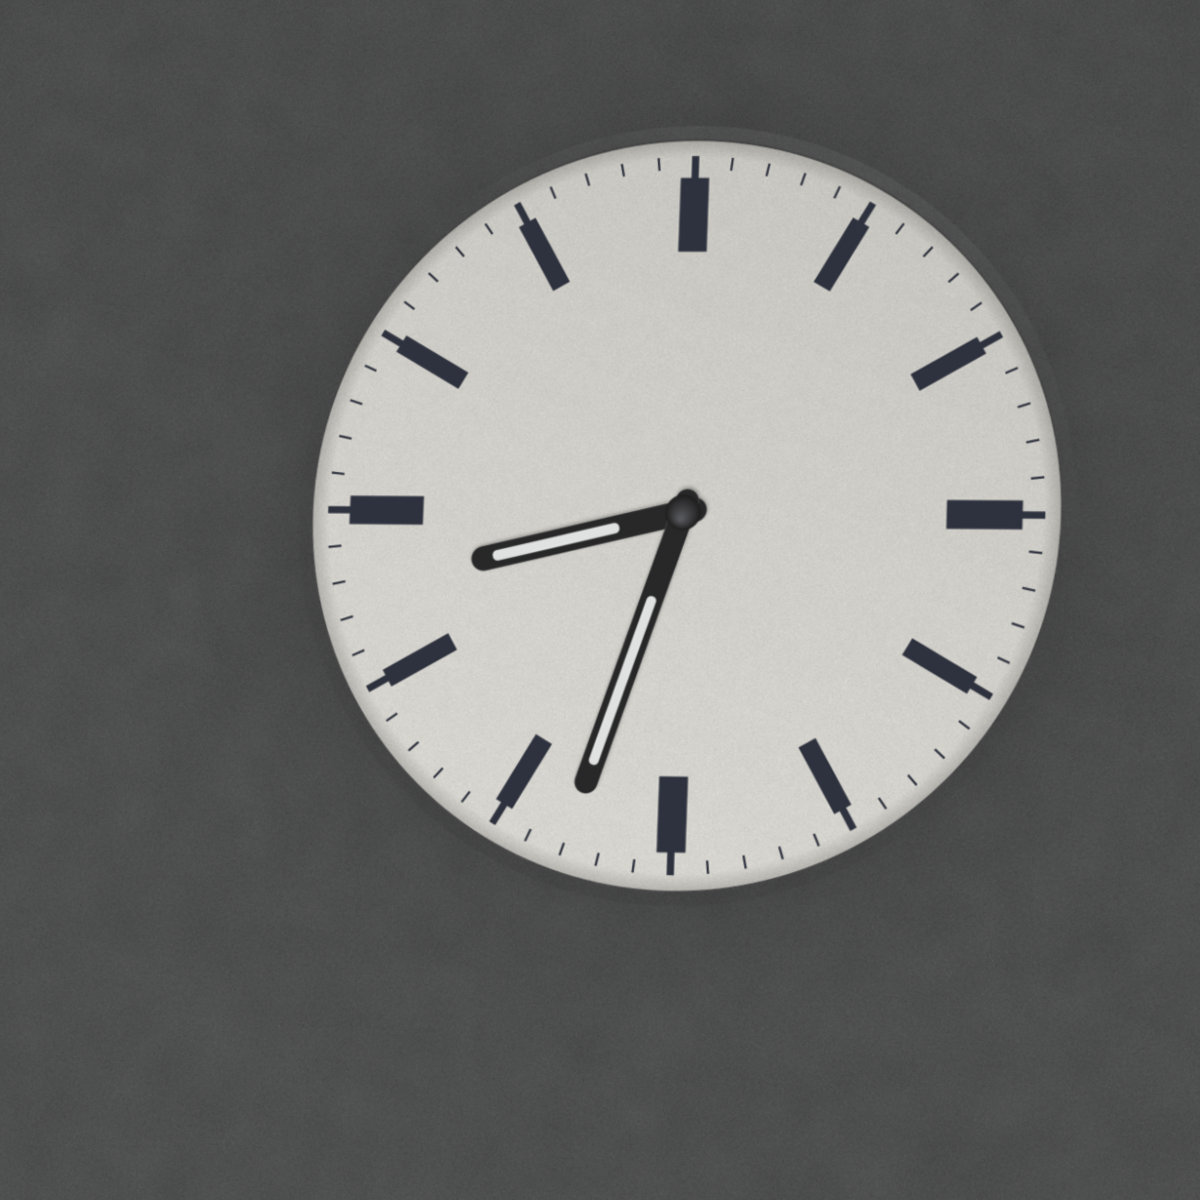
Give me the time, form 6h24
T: 8h33
